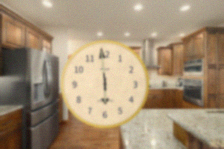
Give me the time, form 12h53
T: 5h59
